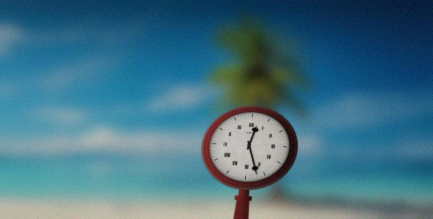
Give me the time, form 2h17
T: 12h27
